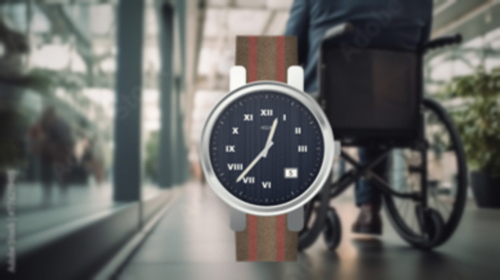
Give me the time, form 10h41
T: 12h37
